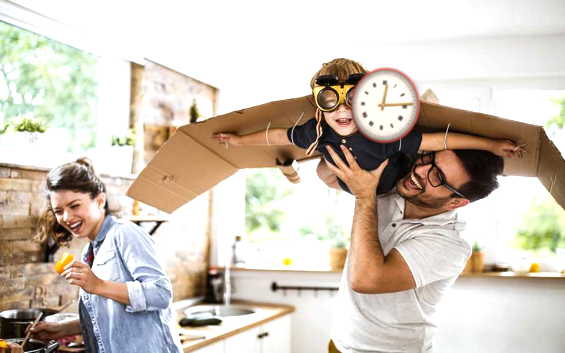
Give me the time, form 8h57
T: 12h14
